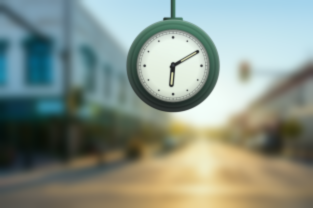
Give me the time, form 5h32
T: 6h10
